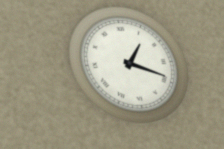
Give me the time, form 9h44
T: 1h19
